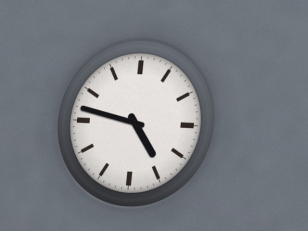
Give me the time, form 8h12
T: 4h47
